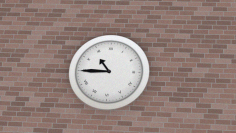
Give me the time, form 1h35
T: 10h45
